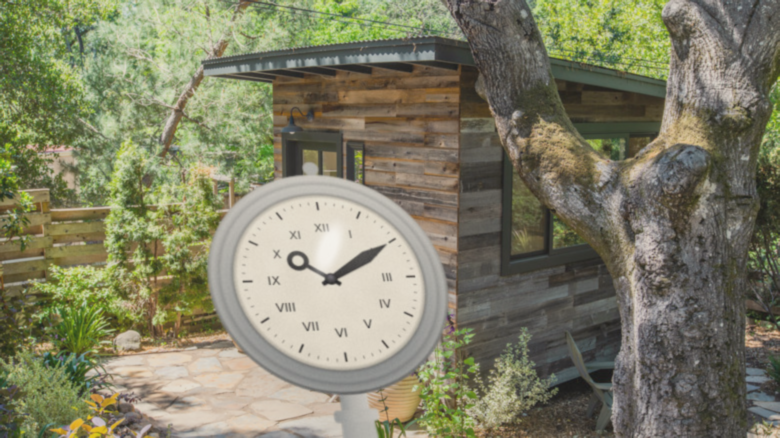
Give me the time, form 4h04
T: 10h10
